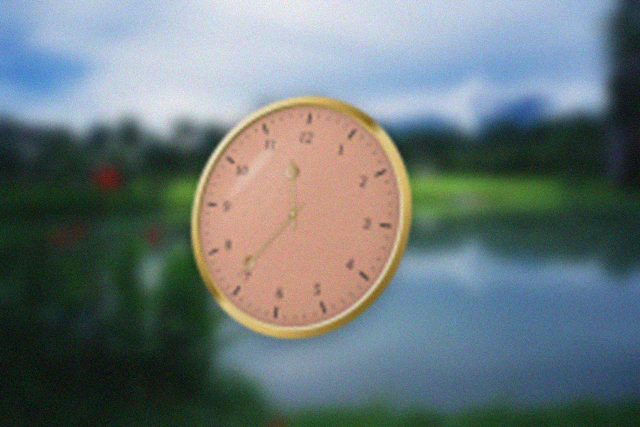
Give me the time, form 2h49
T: 11h36
